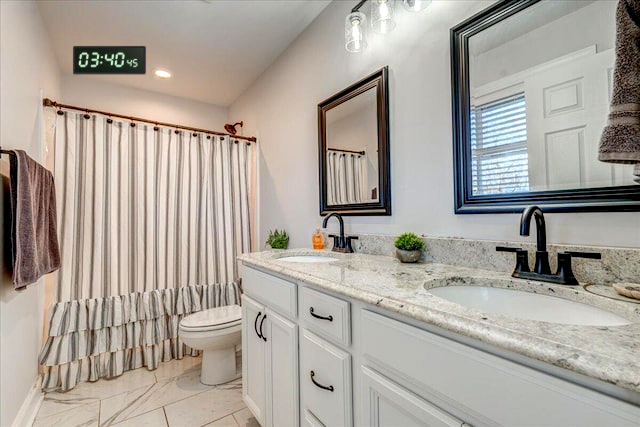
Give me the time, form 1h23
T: 3h40
